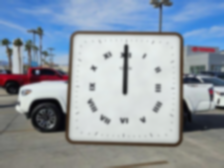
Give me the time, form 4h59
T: 12h00
